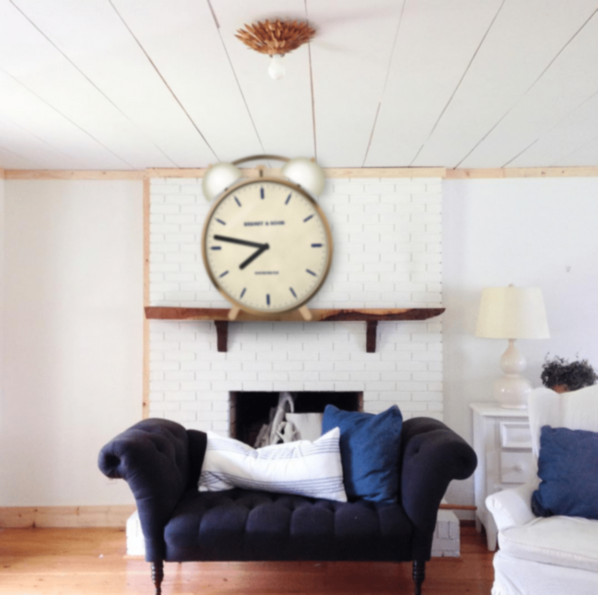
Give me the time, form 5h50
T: 7h47
